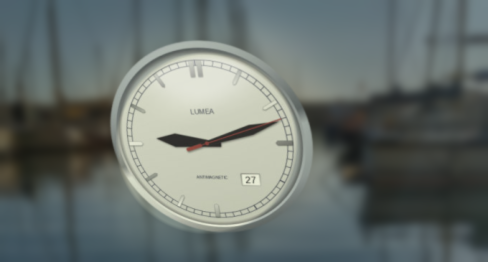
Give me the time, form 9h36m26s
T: 9h12m12s
